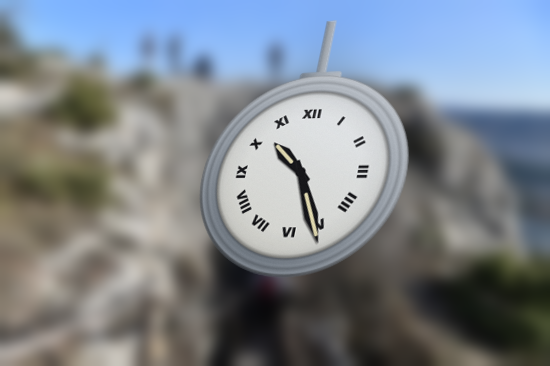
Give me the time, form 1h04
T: 10h26
